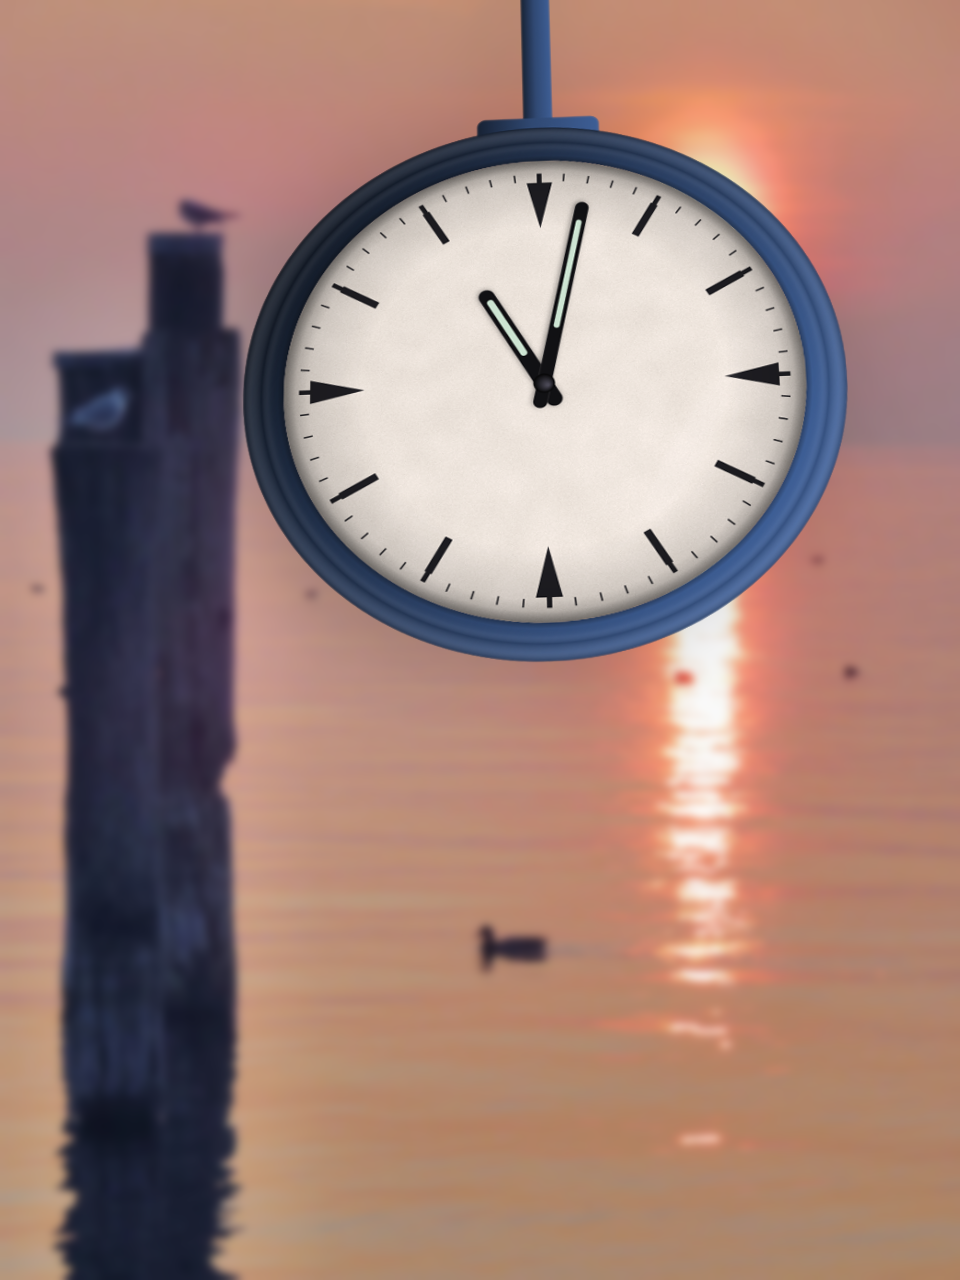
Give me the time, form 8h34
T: 11h02
